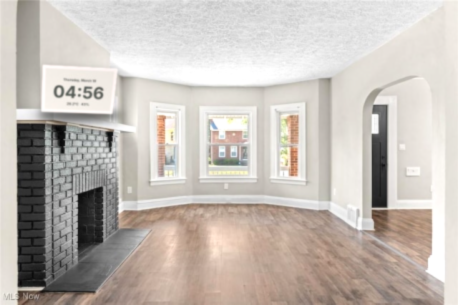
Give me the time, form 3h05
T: 4h56
